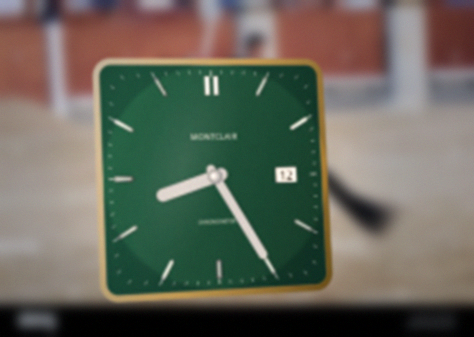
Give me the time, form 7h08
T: 8h25
